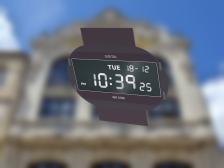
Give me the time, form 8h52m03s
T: 10h39m25s
